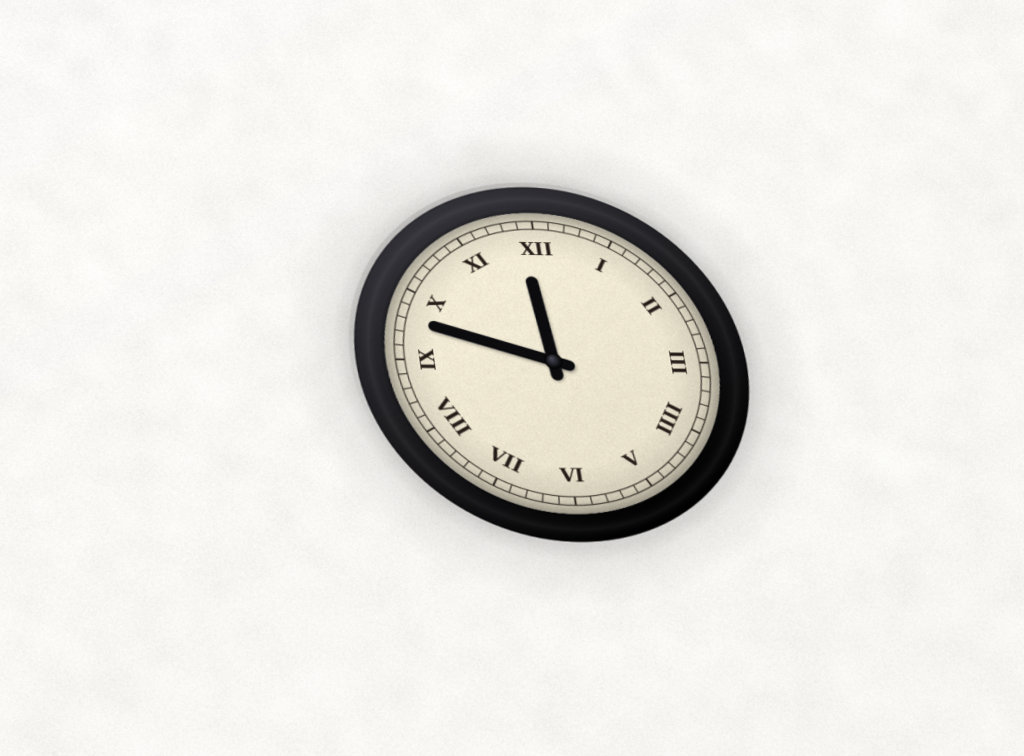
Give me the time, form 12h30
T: 11h48
